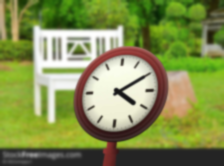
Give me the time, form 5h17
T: 4h10
